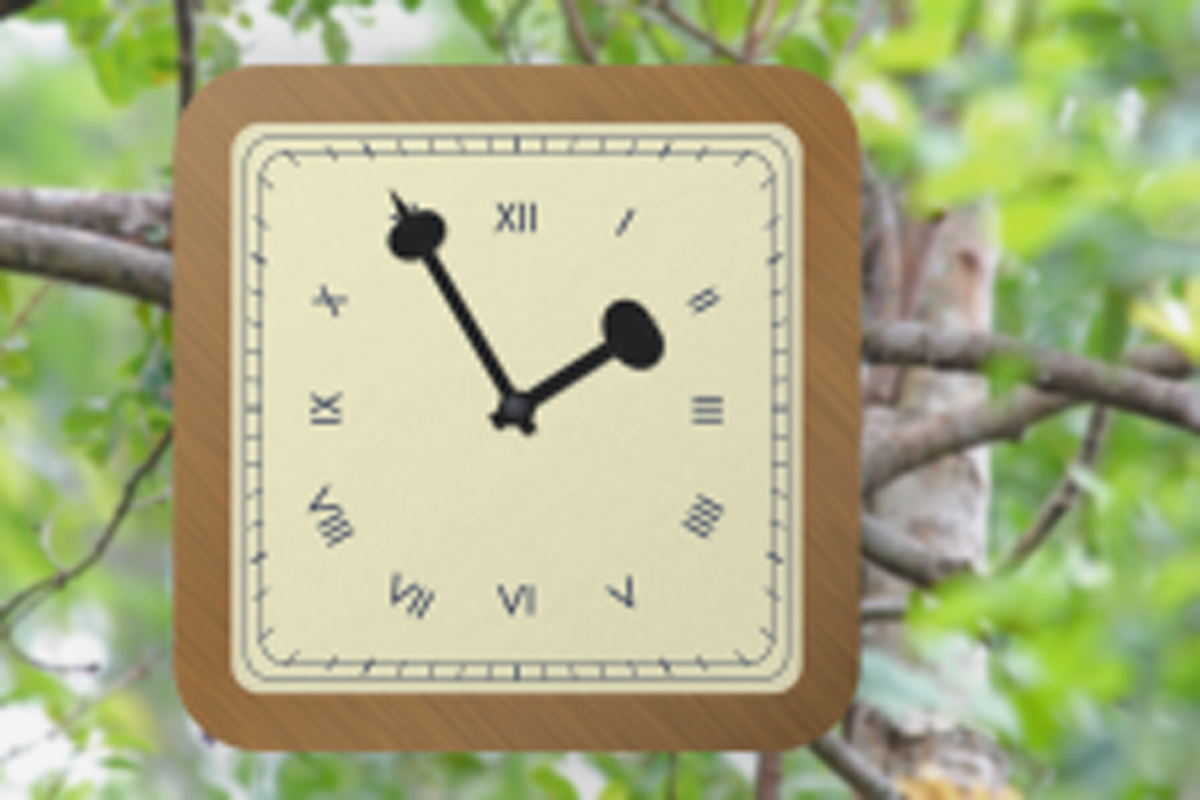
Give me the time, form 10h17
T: 1h55
